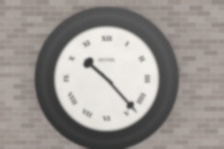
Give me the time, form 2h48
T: 10h23
